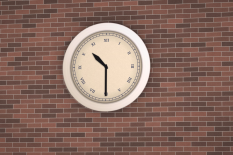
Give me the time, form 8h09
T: 10h30
